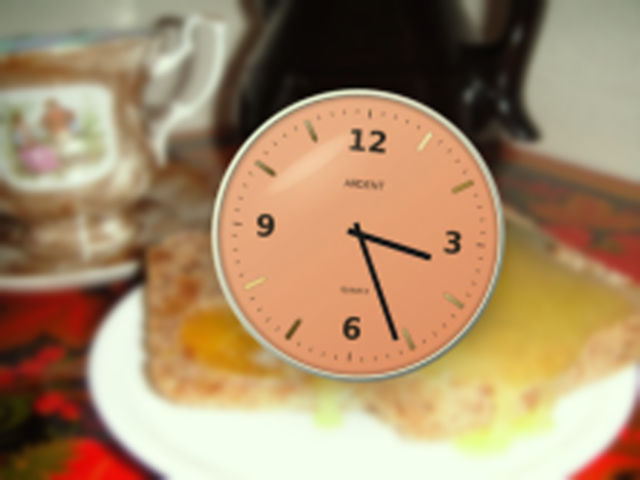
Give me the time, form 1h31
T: 3h26
